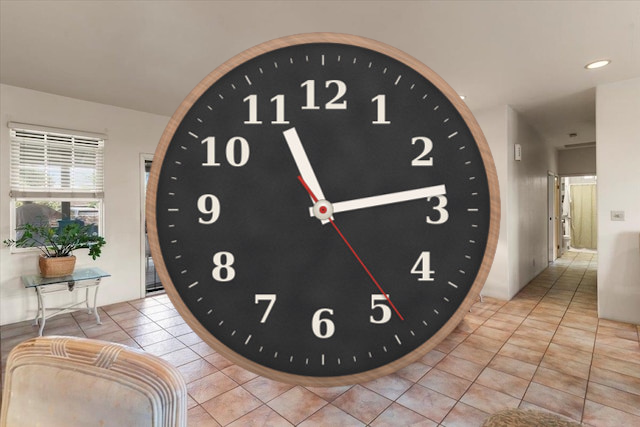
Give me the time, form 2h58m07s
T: 11h13m24s
